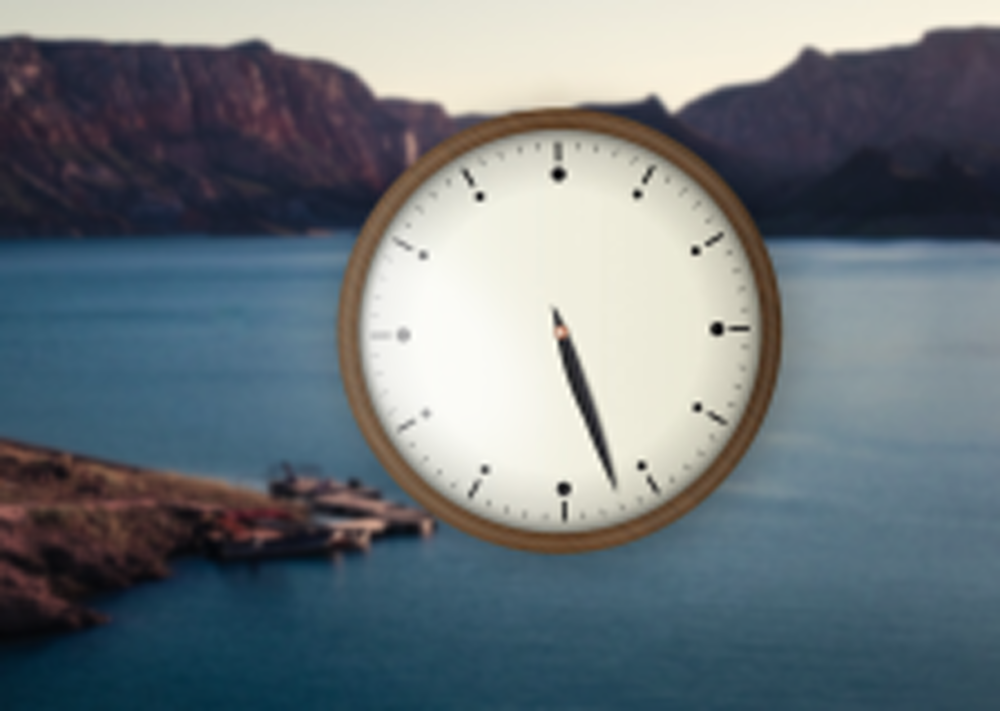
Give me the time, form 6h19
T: 5h27
